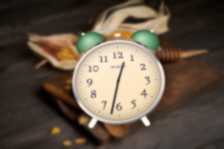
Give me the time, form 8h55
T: 12h32
